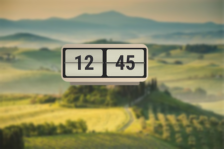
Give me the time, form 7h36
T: 12h45
